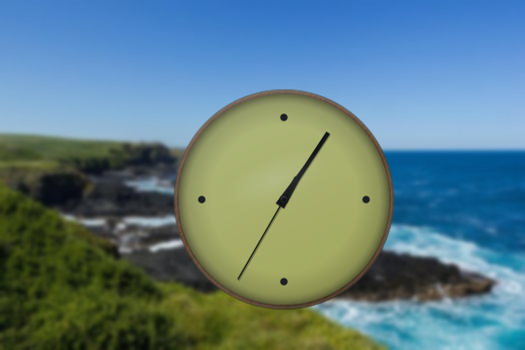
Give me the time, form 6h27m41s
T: 1h05m35s
